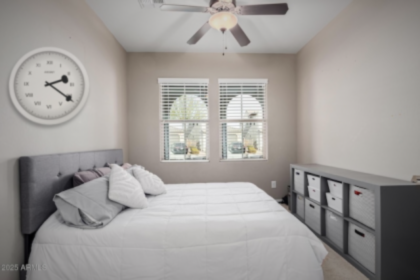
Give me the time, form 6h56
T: 2h21
